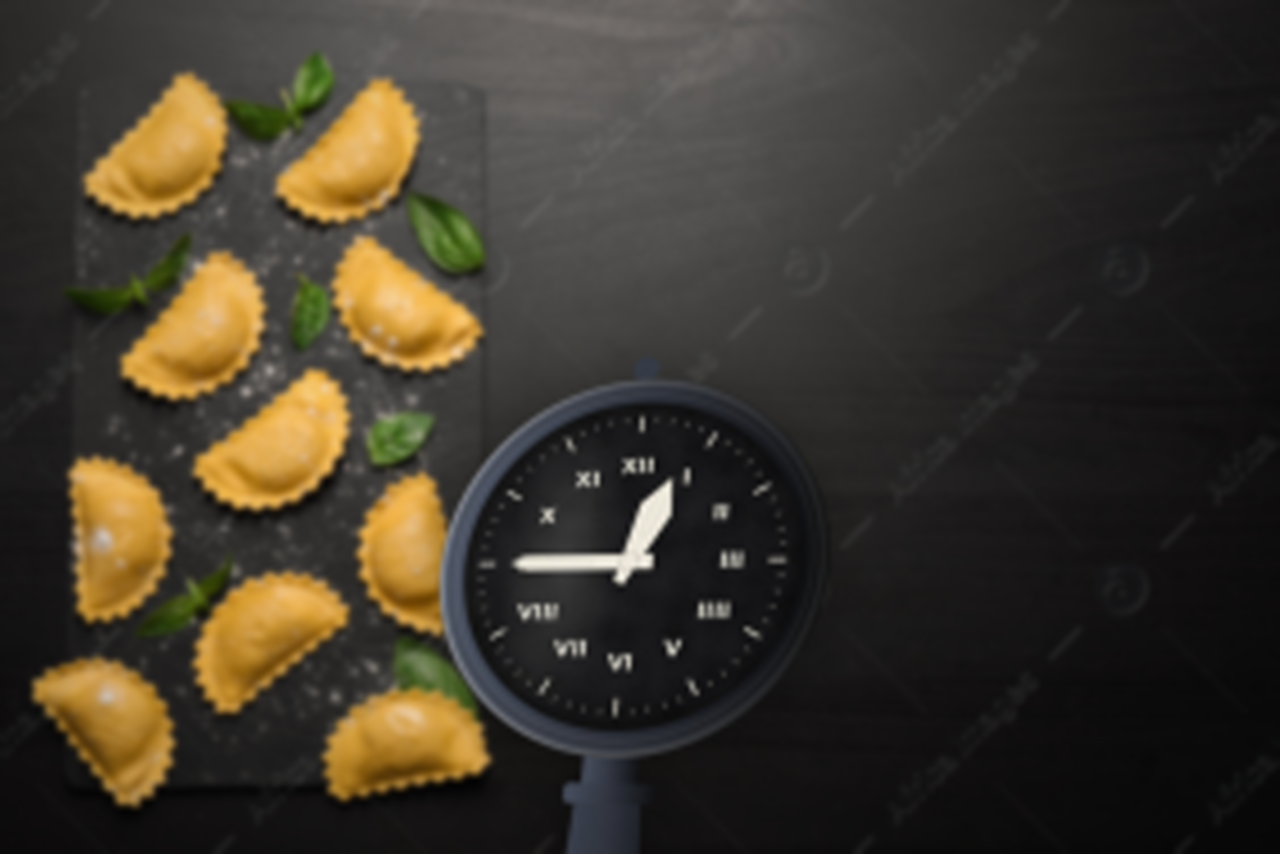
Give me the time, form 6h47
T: 12h45
